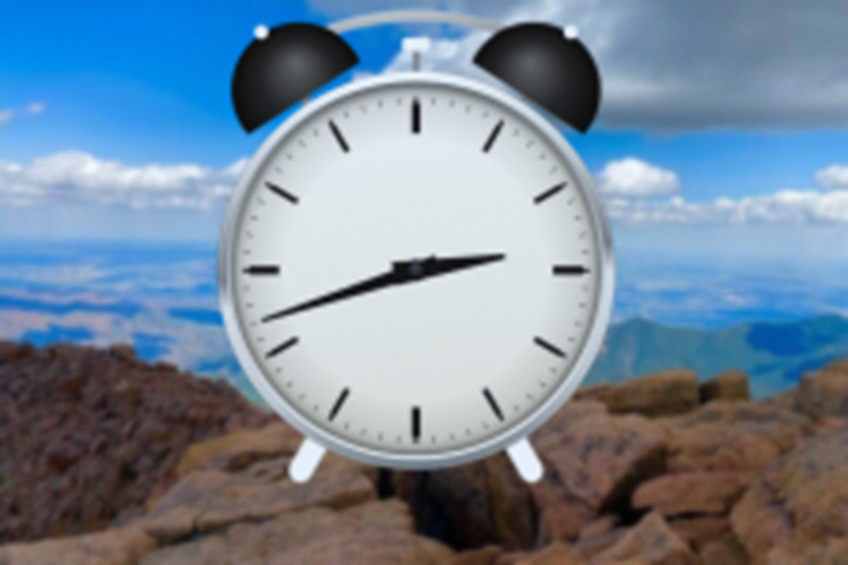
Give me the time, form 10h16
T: 2h42
